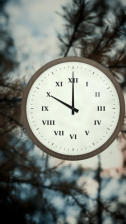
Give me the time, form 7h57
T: 10h00
